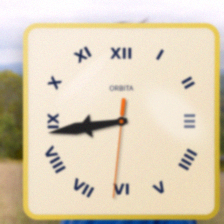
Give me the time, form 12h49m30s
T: 8h43m31s
